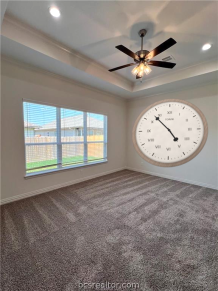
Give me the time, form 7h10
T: 4h53
